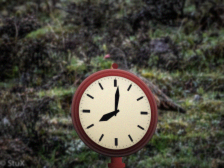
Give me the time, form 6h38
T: 8h01
